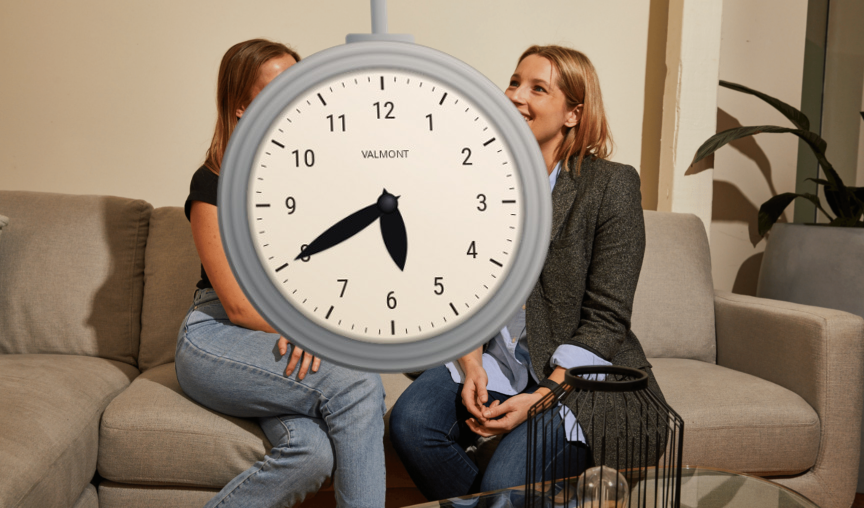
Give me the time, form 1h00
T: 5h40
